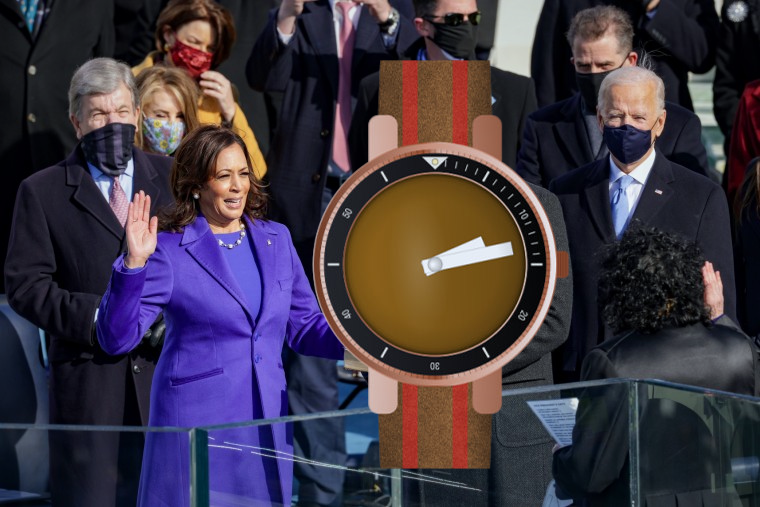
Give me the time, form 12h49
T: 2h13
